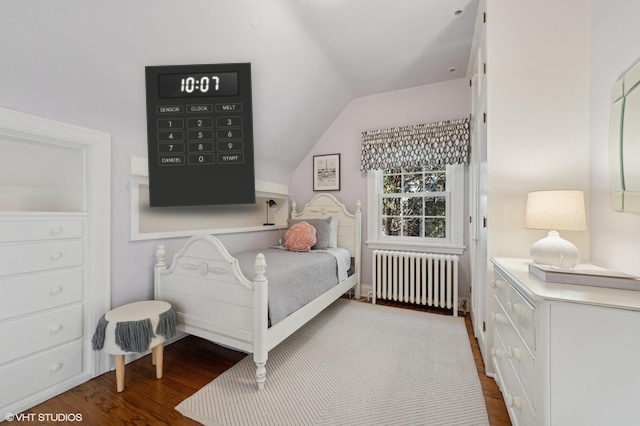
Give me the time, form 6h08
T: 10h07
